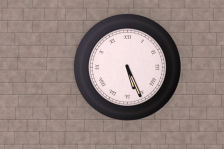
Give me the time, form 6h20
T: 5h26
